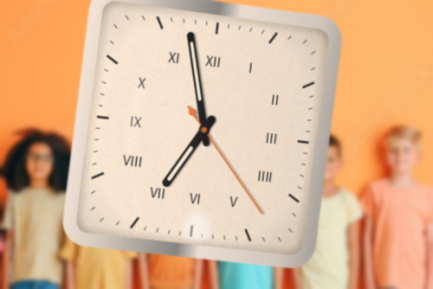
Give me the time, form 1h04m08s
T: 6h57m23s
